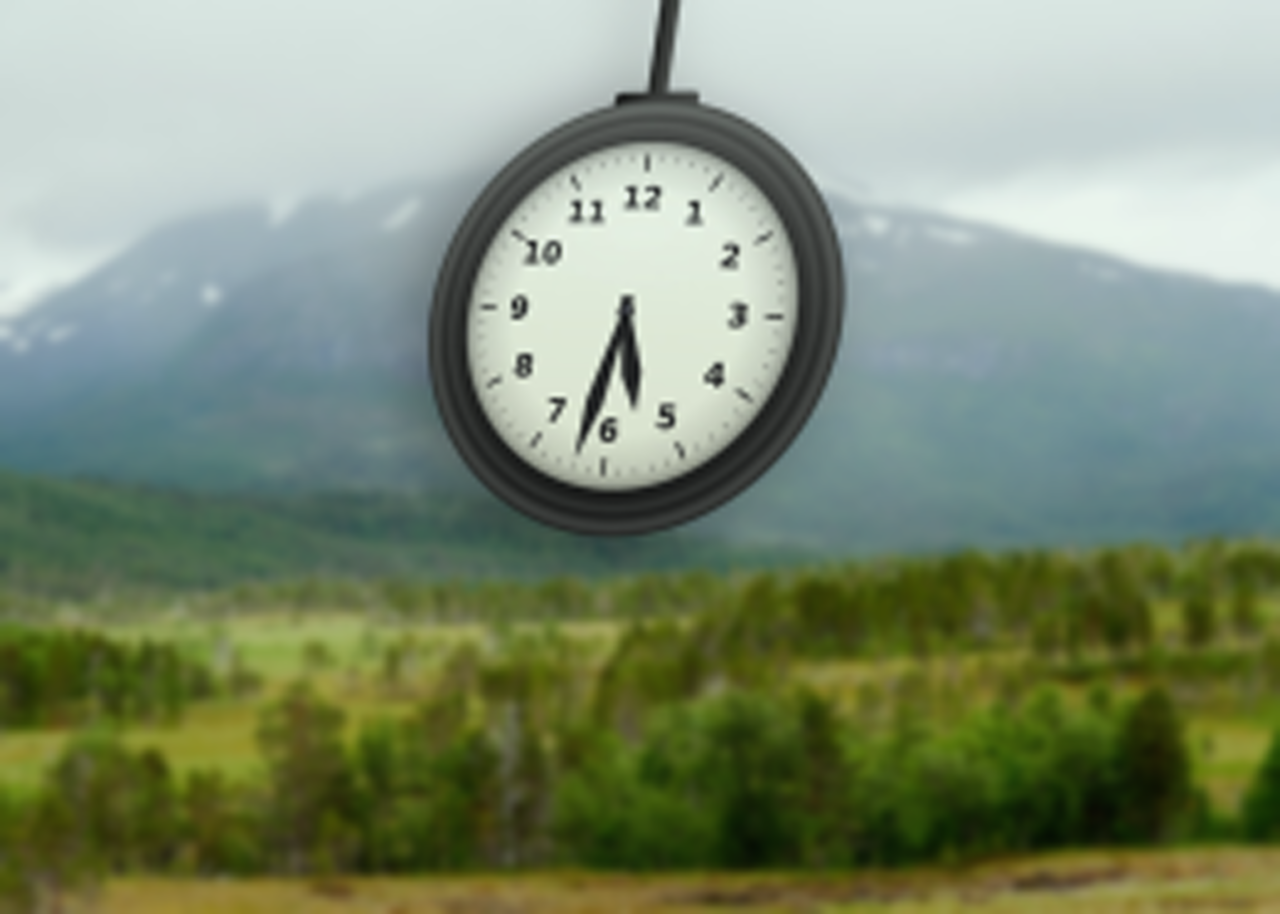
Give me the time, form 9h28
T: 5h32
